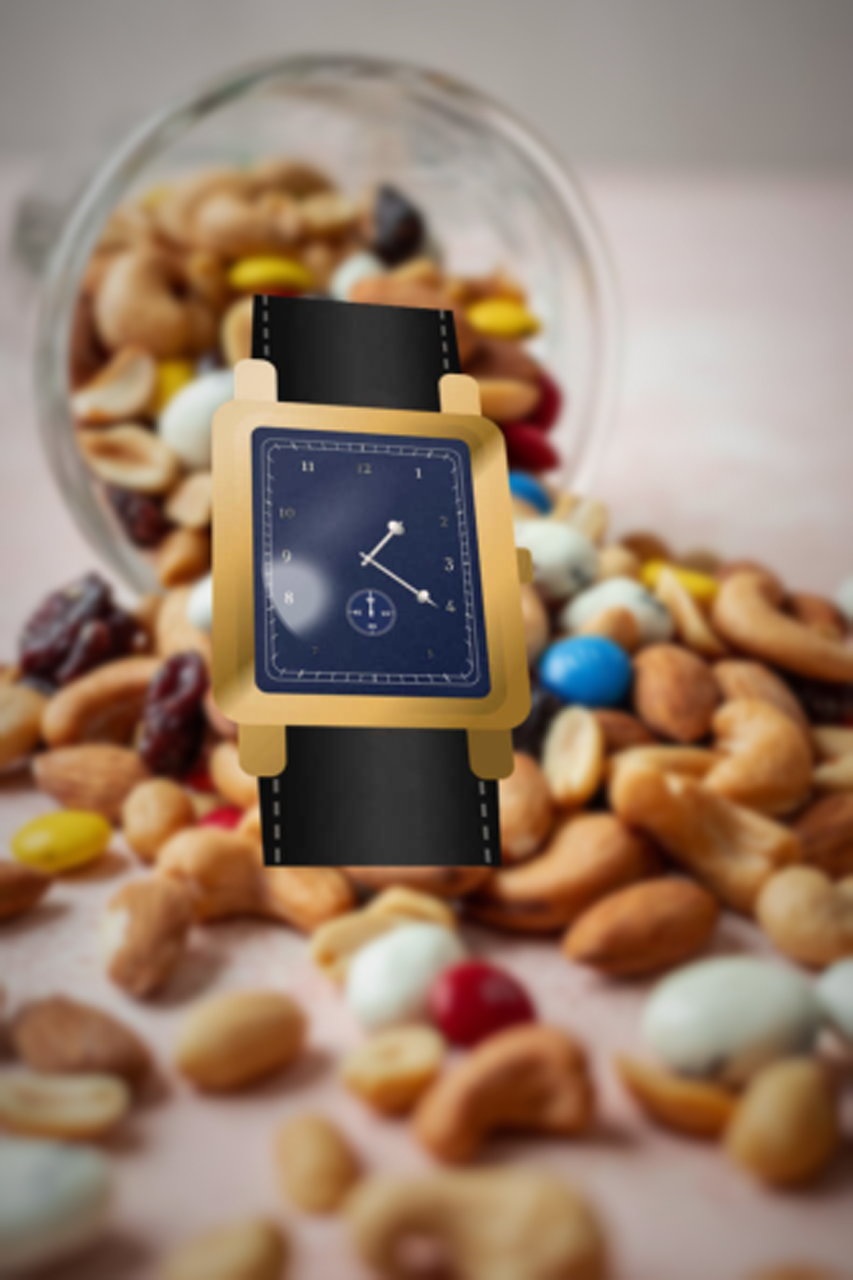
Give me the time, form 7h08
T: 1h21
